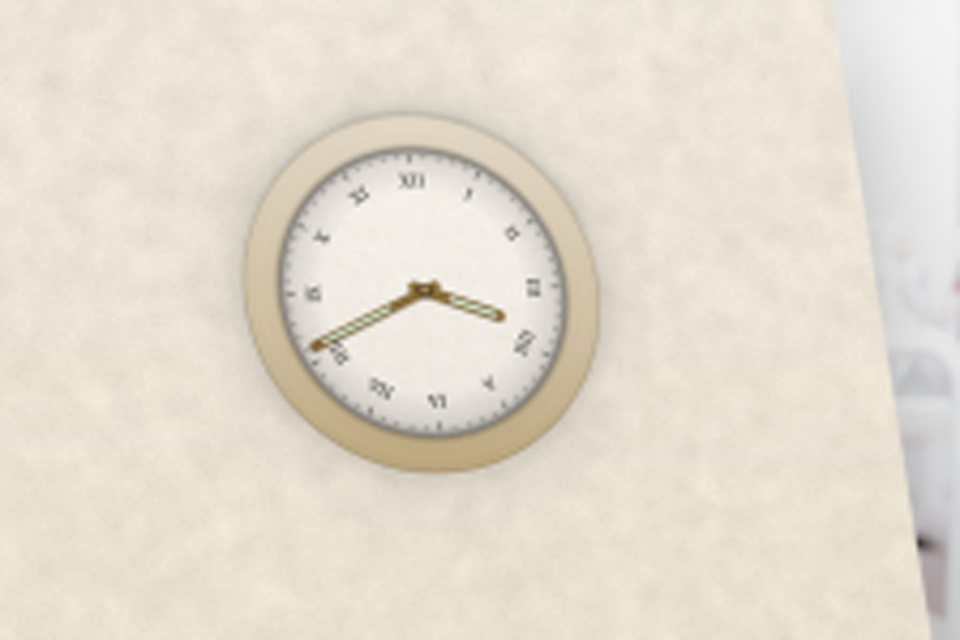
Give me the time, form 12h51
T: 3h41
